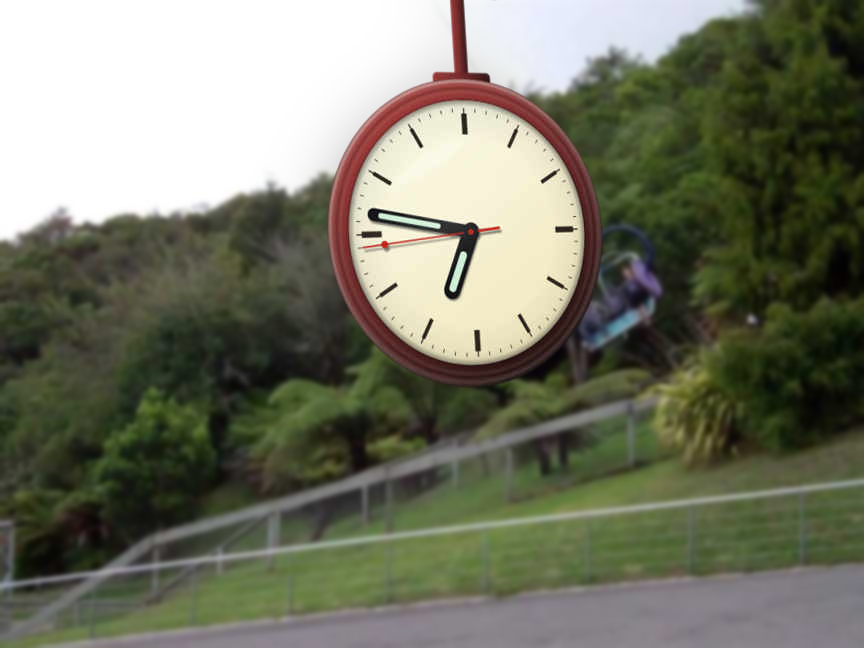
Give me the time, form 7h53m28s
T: 6h46m44s
